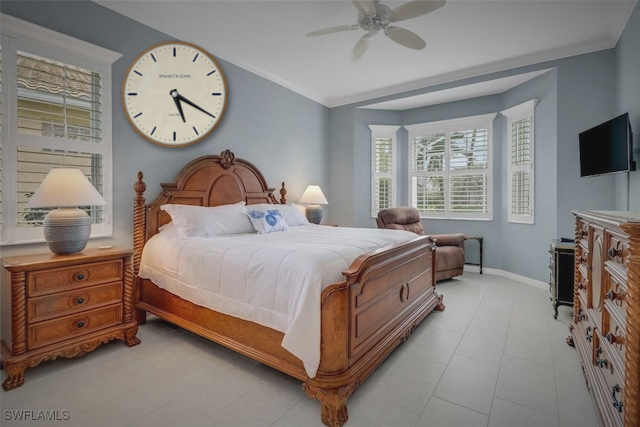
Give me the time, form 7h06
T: 5h20
